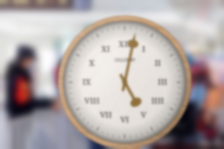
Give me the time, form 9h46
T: 5h02
